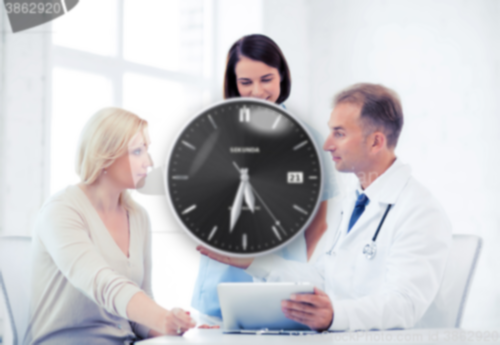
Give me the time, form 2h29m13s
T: 5h32m24s
